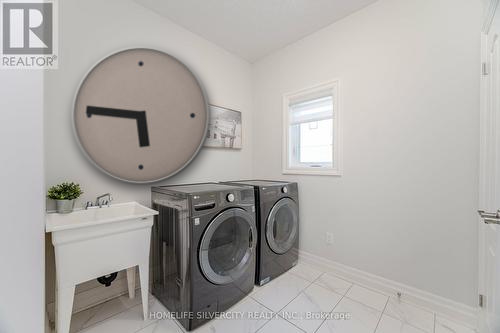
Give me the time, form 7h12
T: 5h46
